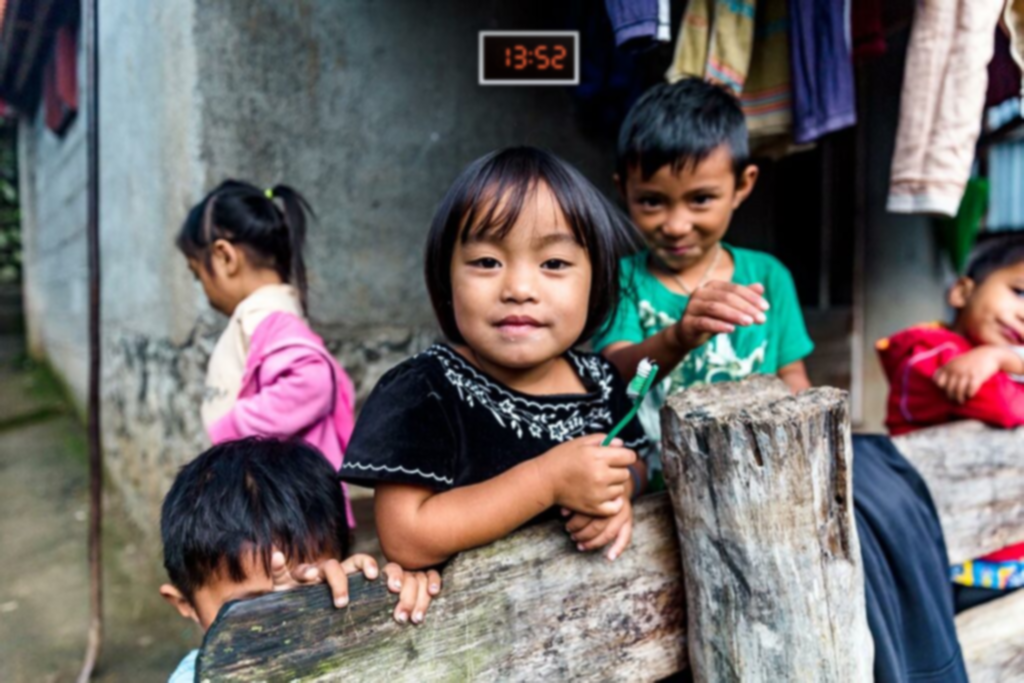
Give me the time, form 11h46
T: 13h52
